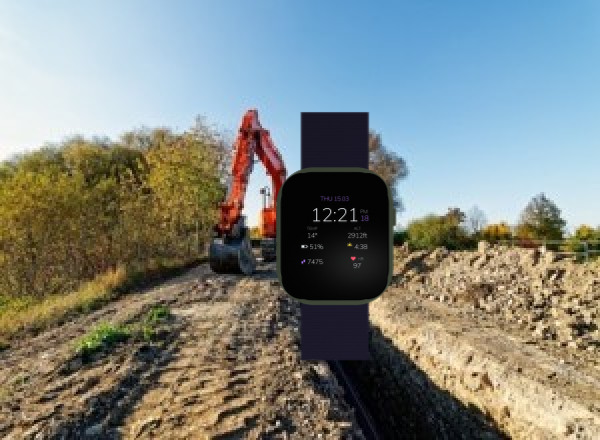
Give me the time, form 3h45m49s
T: 12h21m18s
